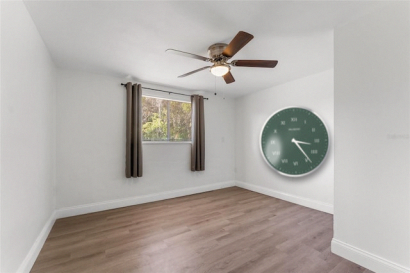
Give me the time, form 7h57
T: 3h24
